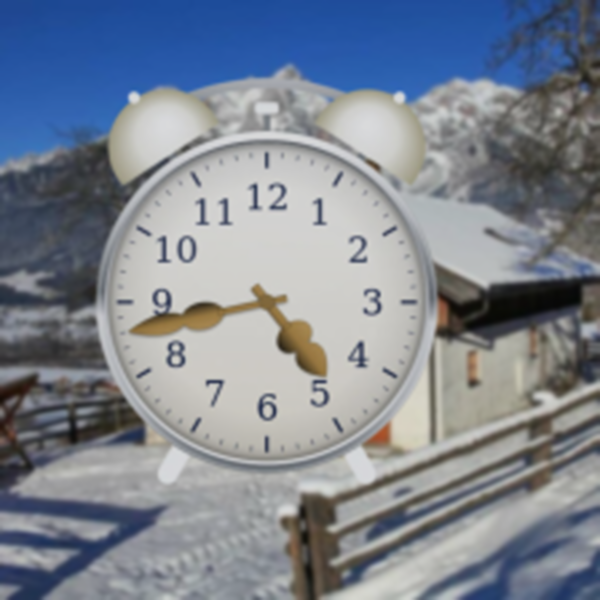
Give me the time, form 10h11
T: 4h43
